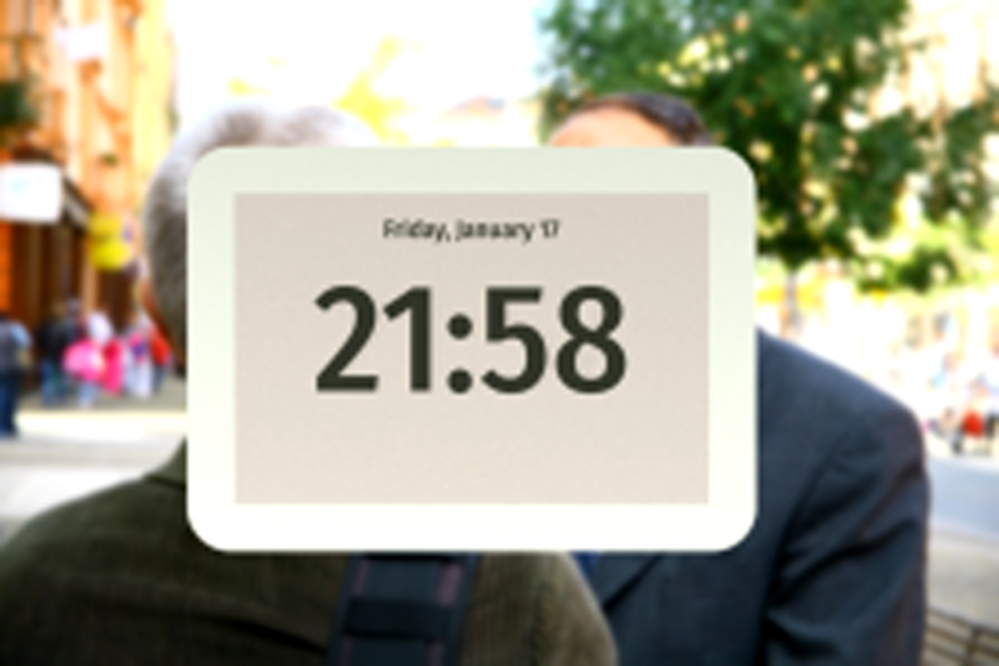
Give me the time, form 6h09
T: 21h58
